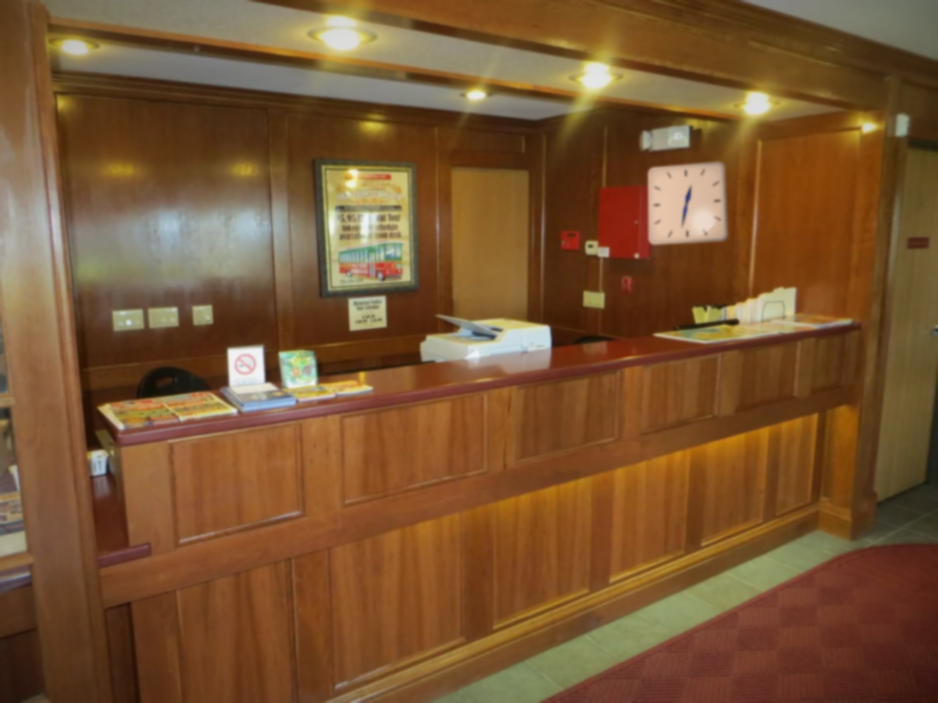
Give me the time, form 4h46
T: 12h32
